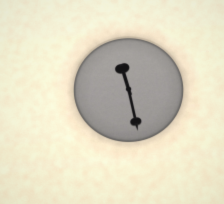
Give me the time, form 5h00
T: 11h28
